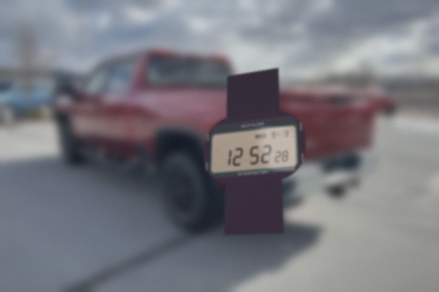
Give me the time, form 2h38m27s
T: 12h52m28s
